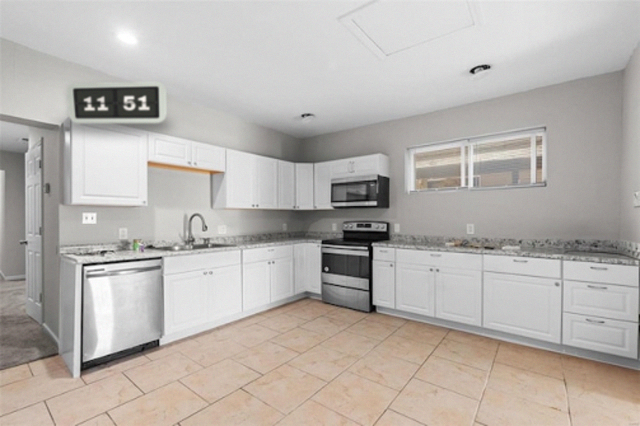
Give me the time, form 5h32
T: 11h51
